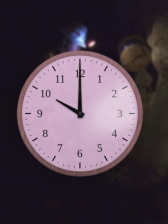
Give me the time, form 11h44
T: 10h00
